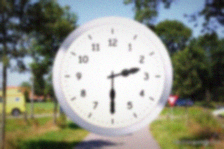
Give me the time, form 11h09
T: 2h30
